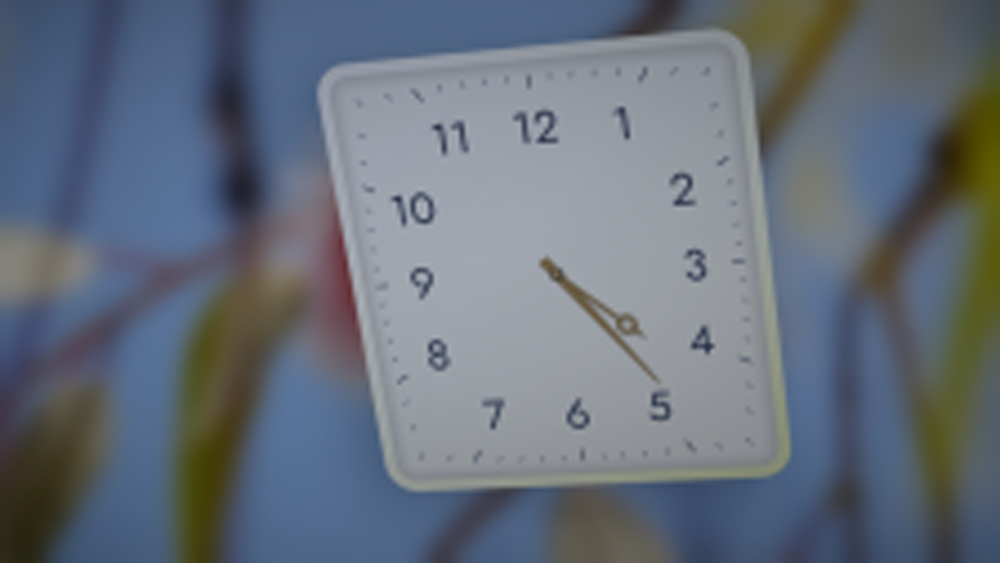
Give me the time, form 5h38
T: 4h24
